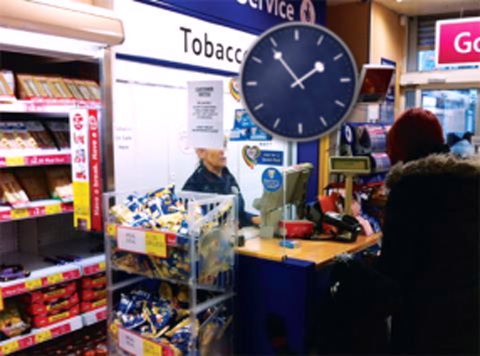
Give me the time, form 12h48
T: 1h54
